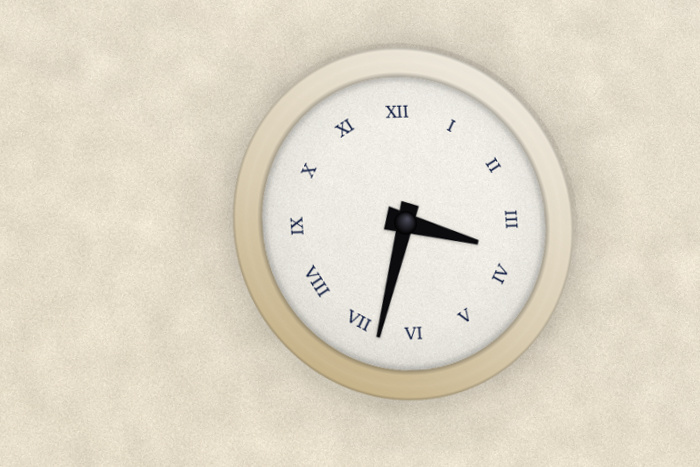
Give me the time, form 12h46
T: 3h33
